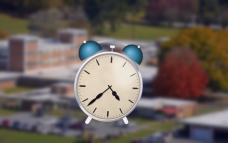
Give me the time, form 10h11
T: 4h38
